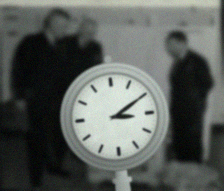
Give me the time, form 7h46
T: 3h10
